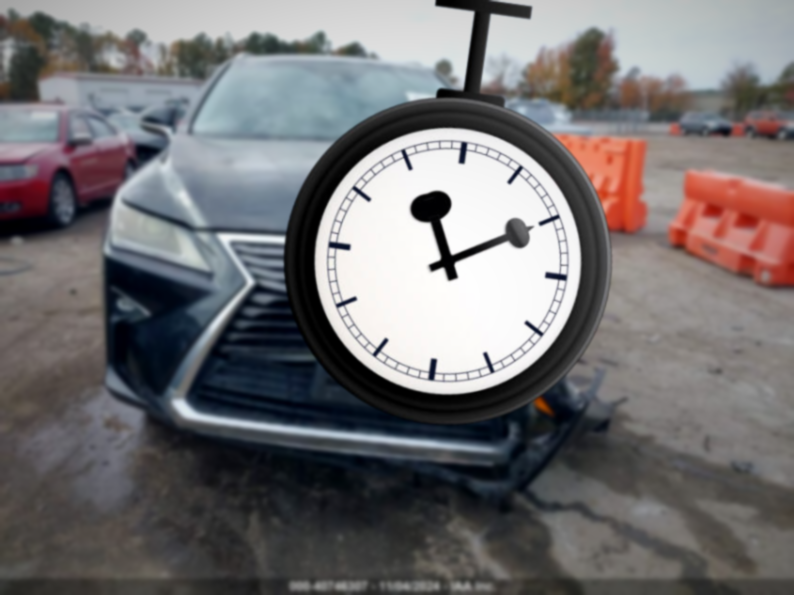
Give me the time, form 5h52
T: 11h10
